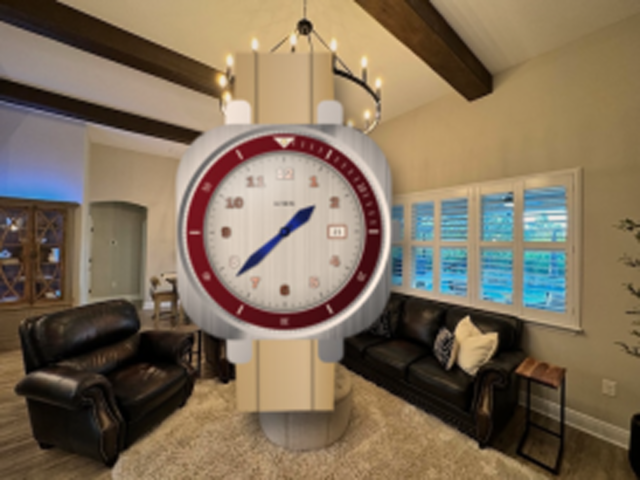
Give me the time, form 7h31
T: 1h38
